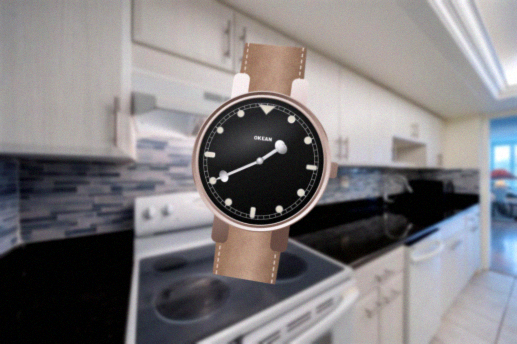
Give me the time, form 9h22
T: 1h40
